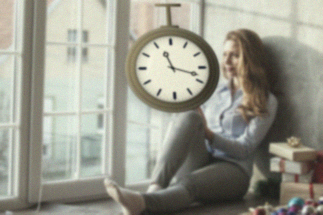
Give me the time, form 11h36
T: 11h18
